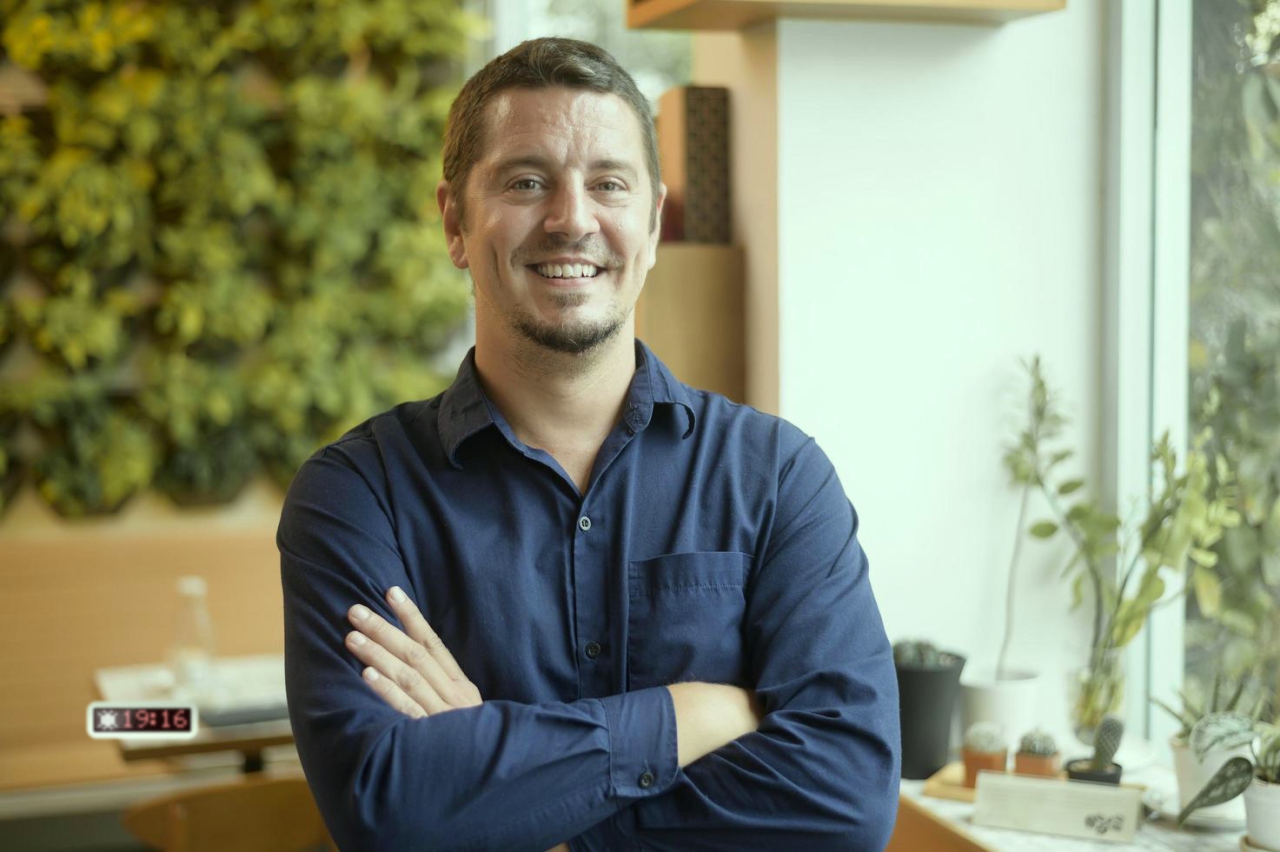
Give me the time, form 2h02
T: 19h16
